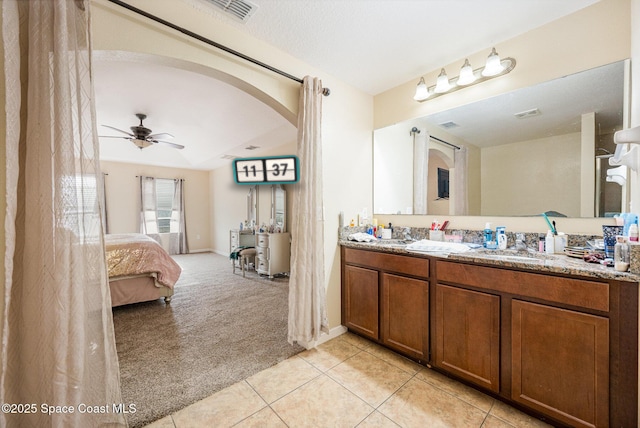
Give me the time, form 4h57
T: 11h37
